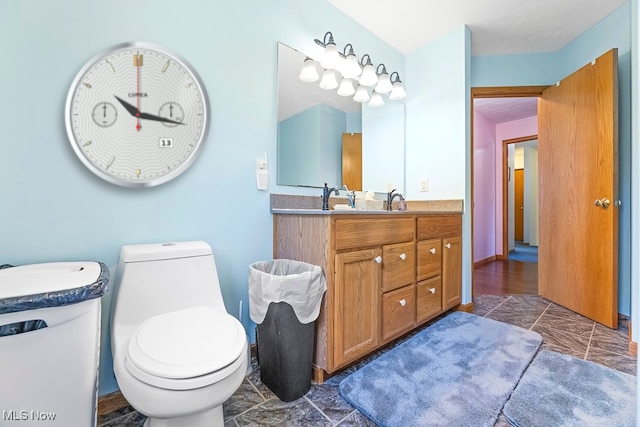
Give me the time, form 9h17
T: 10h17
